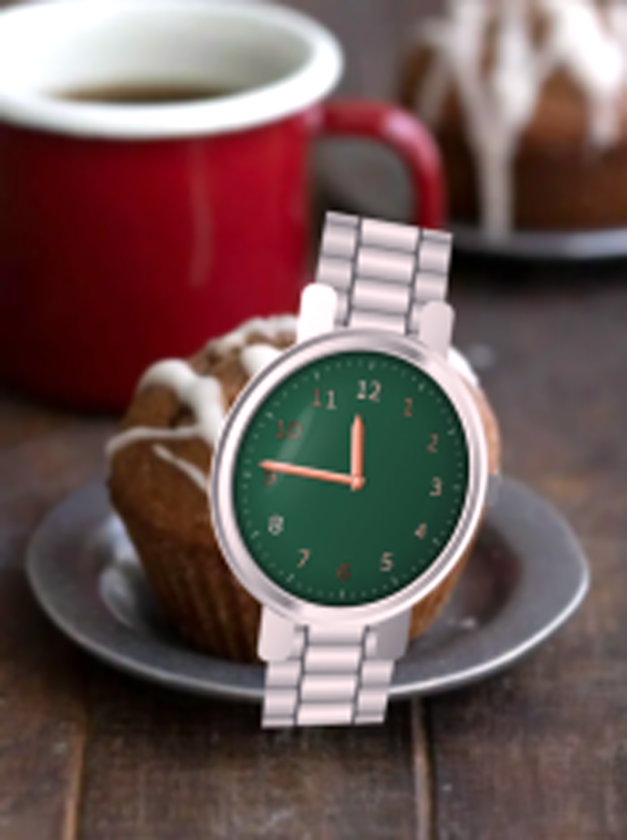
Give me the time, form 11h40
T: 11h46
